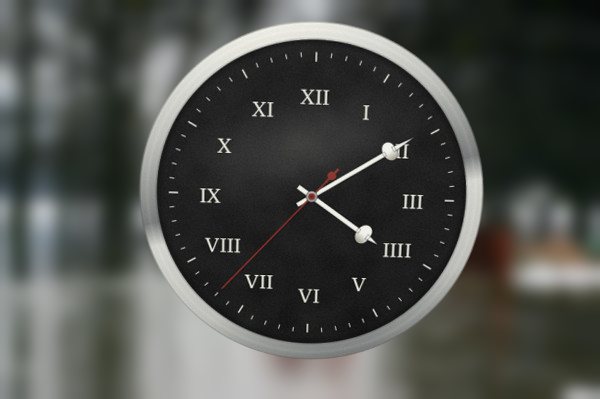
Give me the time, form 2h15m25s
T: 4h09m37s
